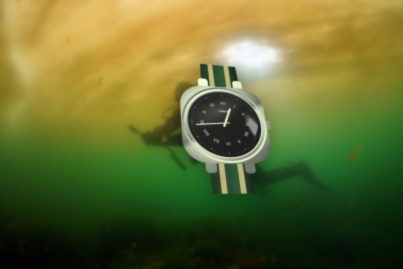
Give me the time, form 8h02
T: 12h44
